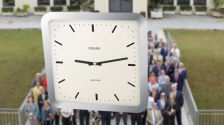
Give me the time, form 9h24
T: 9h13
